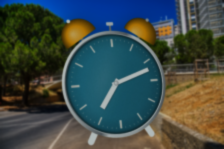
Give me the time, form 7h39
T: 7h12
